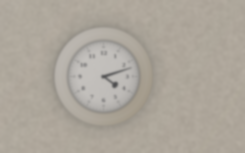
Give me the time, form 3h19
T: 4h12
